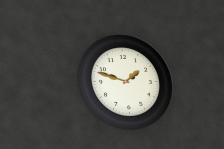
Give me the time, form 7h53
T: 1h48
